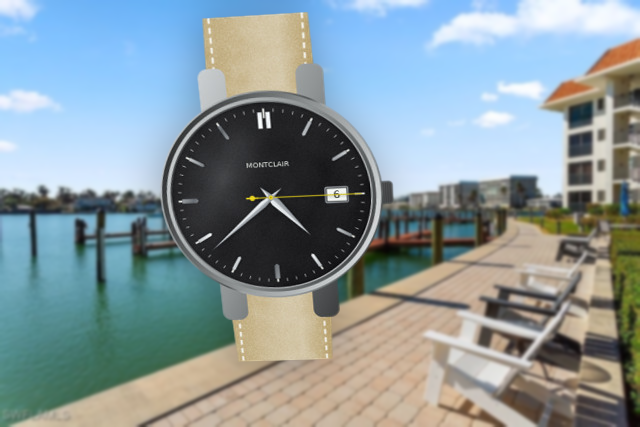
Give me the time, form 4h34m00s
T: 4h38m15s
